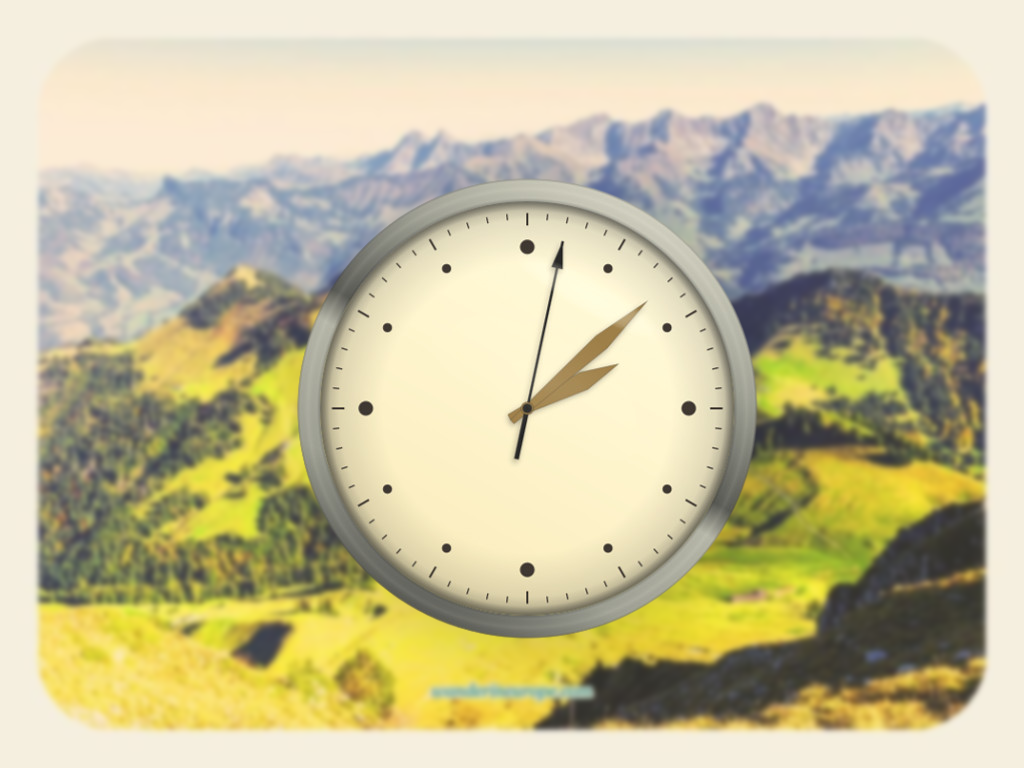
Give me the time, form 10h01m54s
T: 2h08m02s
